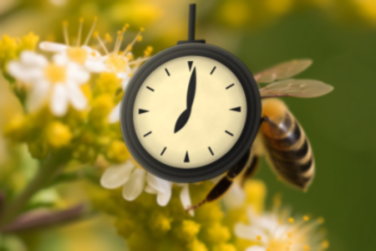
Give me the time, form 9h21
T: 7h01
